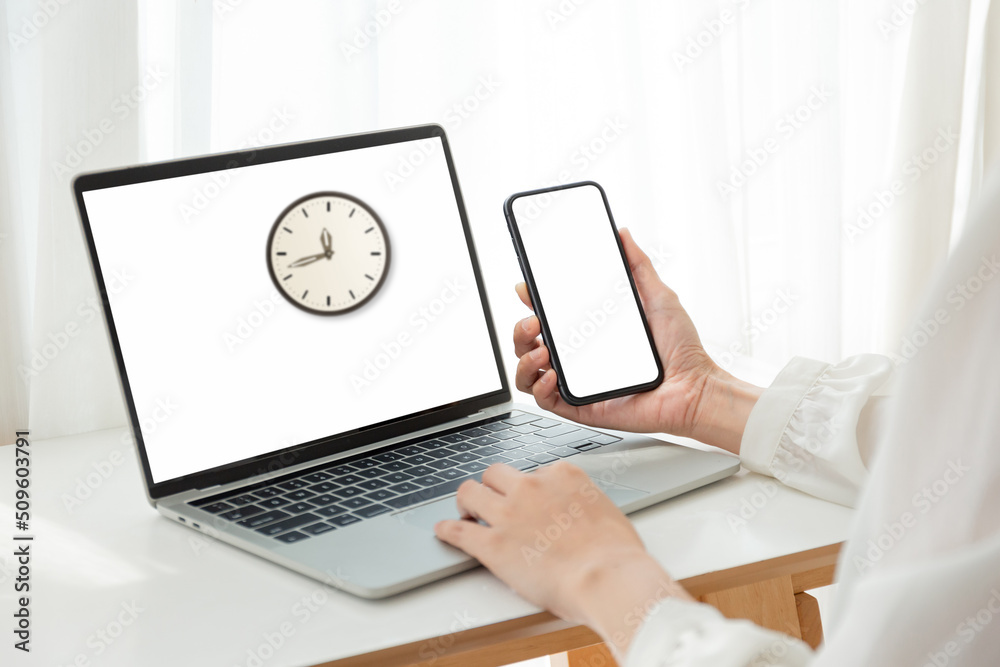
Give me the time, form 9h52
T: 11h42
